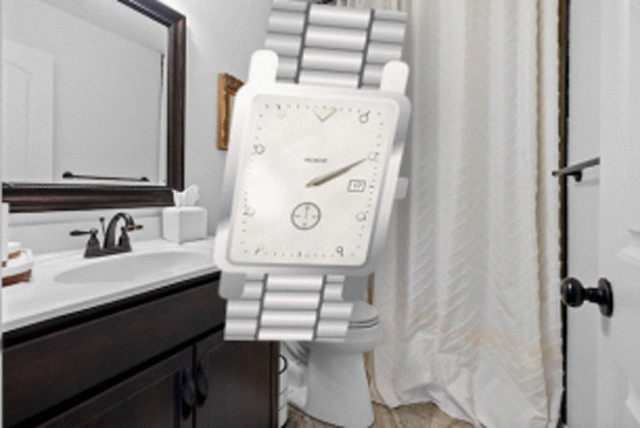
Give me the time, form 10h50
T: 2h10
